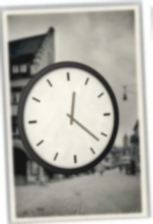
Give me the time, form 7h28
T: 12h22
